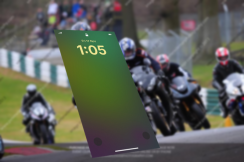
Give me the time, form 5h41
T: 1h05
